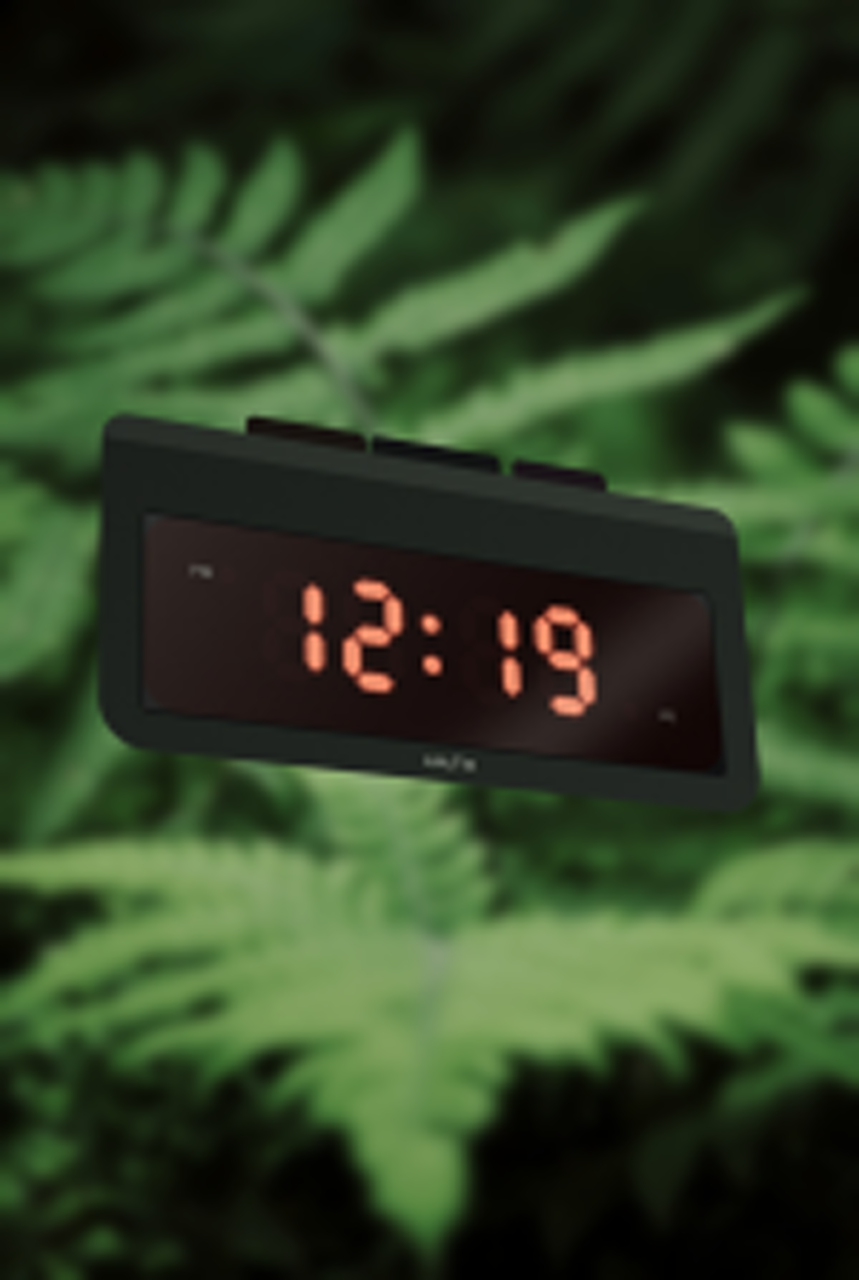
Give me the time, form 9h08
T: 12h19
